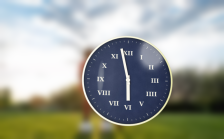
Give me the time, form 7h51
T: 5h58
